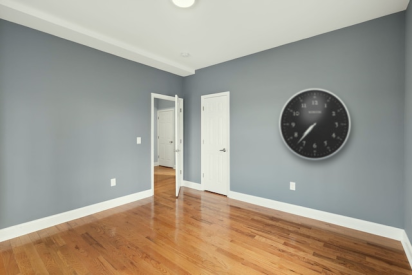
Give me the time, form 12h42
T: 7h37
